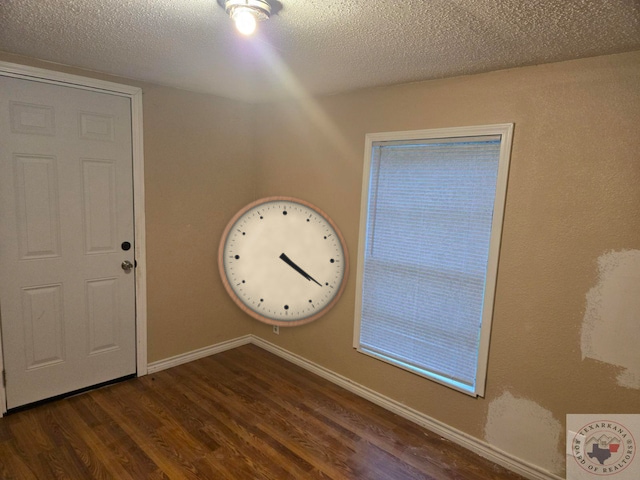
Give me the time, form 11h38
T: 4h21
